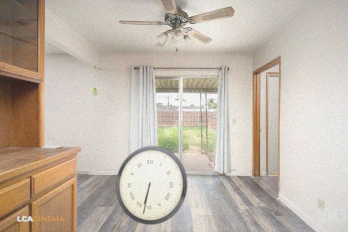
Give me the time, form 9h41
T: 6h32
